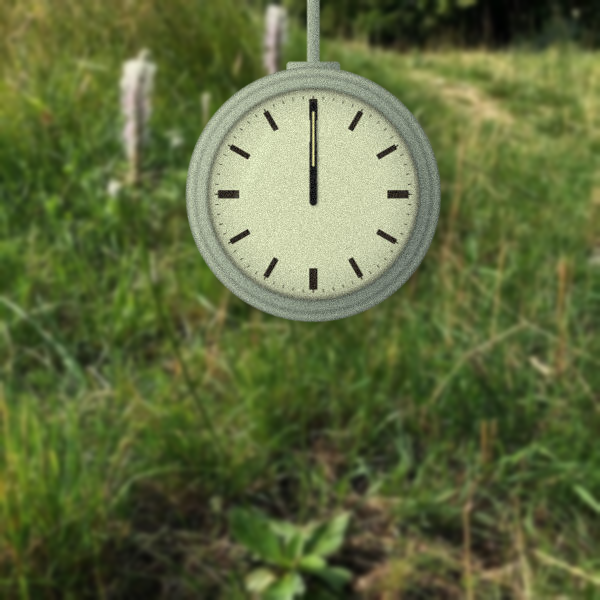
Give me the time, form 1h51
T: 12h00
